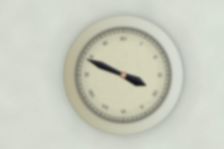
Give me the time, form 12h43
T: 3h49
